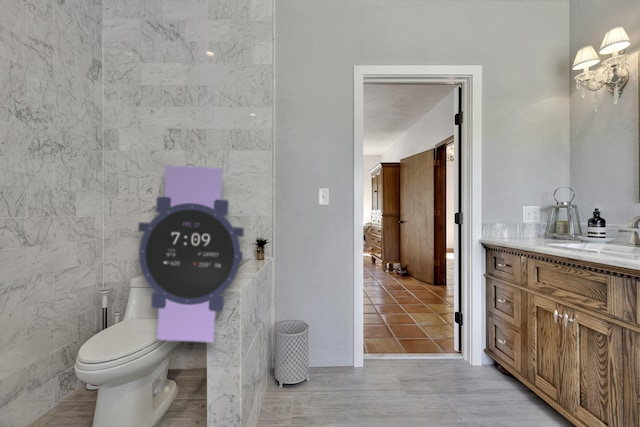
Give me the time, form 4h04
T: 7h09
